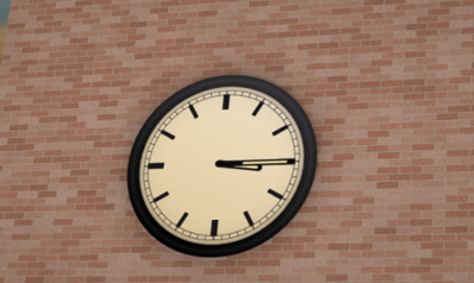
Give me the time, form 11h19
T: 3h15
